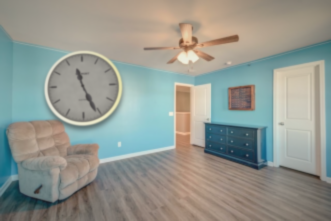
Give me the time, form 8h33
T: 11h26
